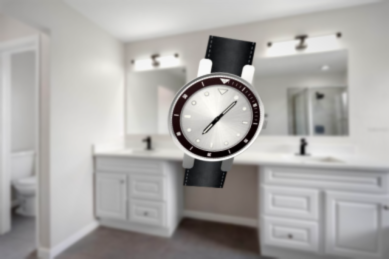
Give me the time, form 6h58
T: 7h06
